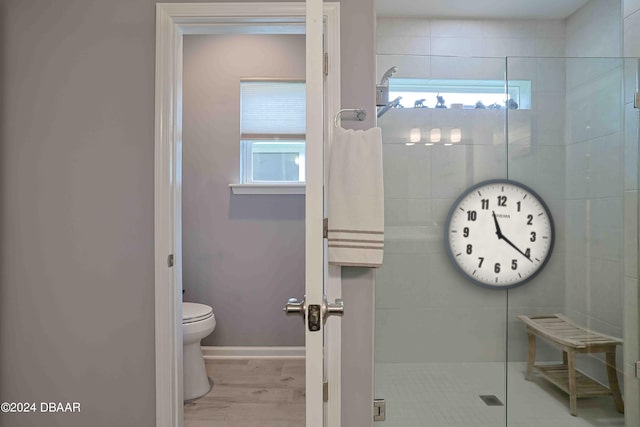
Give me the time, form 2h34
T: 11h21
